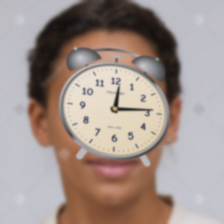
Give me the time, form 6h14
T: 12h14
